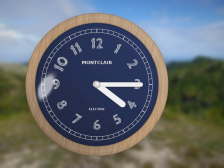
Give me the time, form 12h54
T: 4h15
